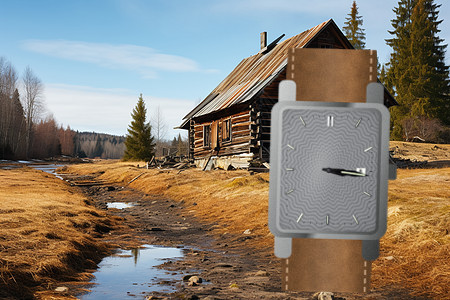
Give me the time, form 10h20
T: 3h16
